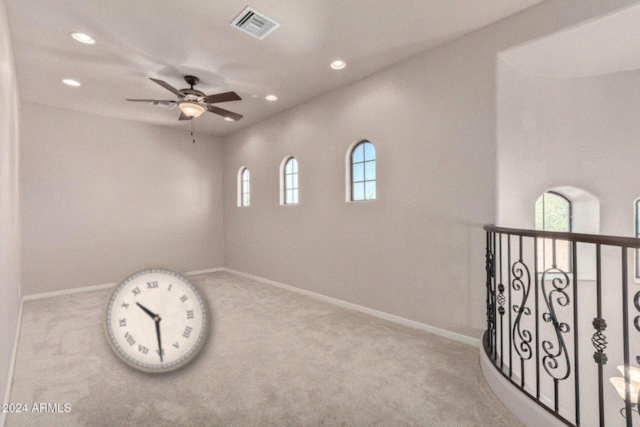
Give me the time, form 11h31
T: 10h30
